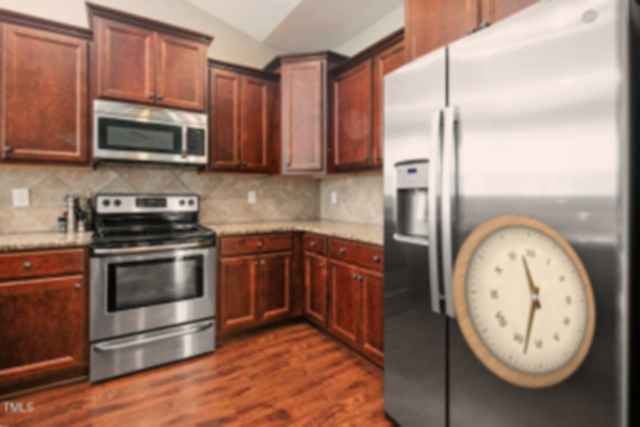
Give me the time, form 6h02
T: 11h33
